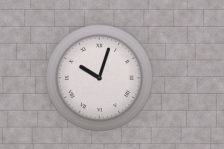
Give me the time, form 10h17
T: 10h03
